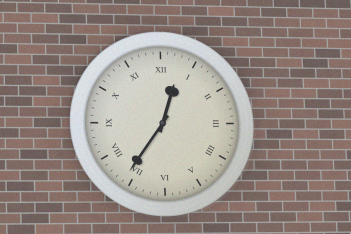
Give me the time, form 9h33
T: 12h36
